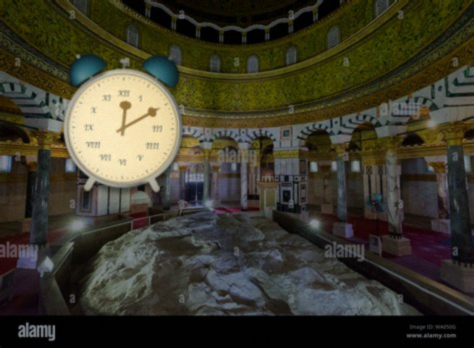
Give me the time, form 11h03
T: 12h10
